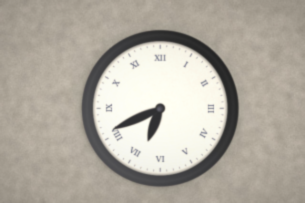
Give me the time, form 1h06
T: 6h41
